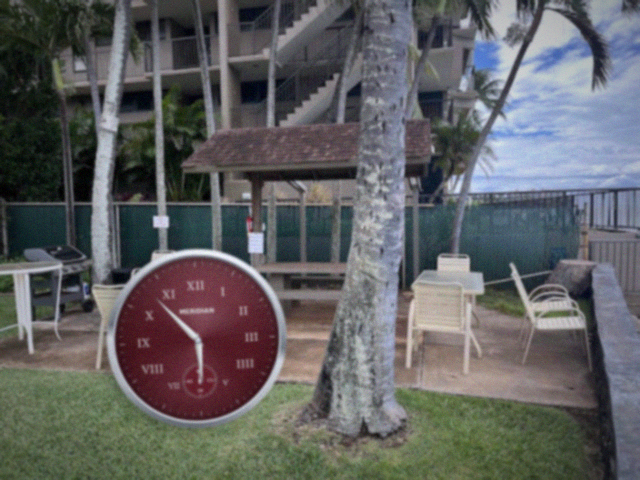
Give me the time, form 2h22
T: 5h53
